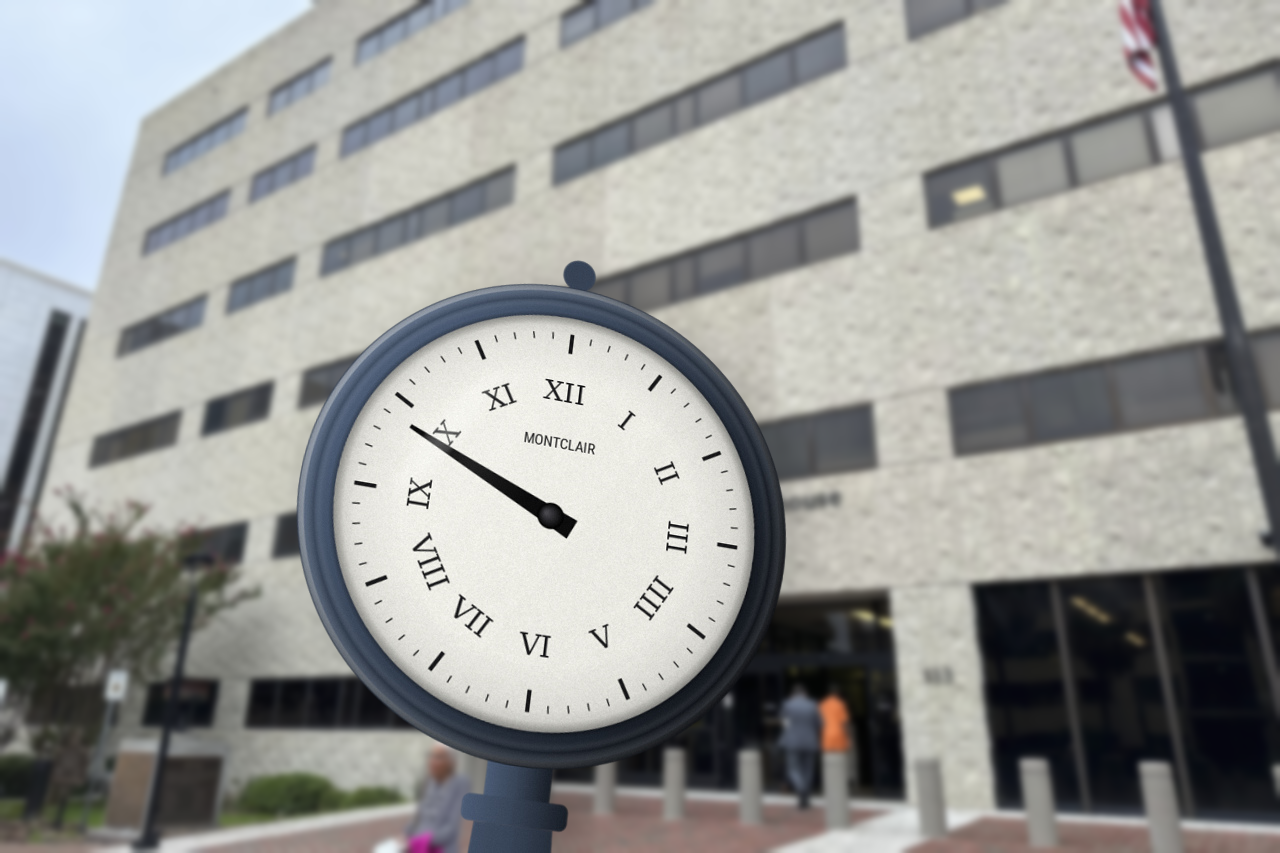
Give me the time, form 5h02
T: 9h49
